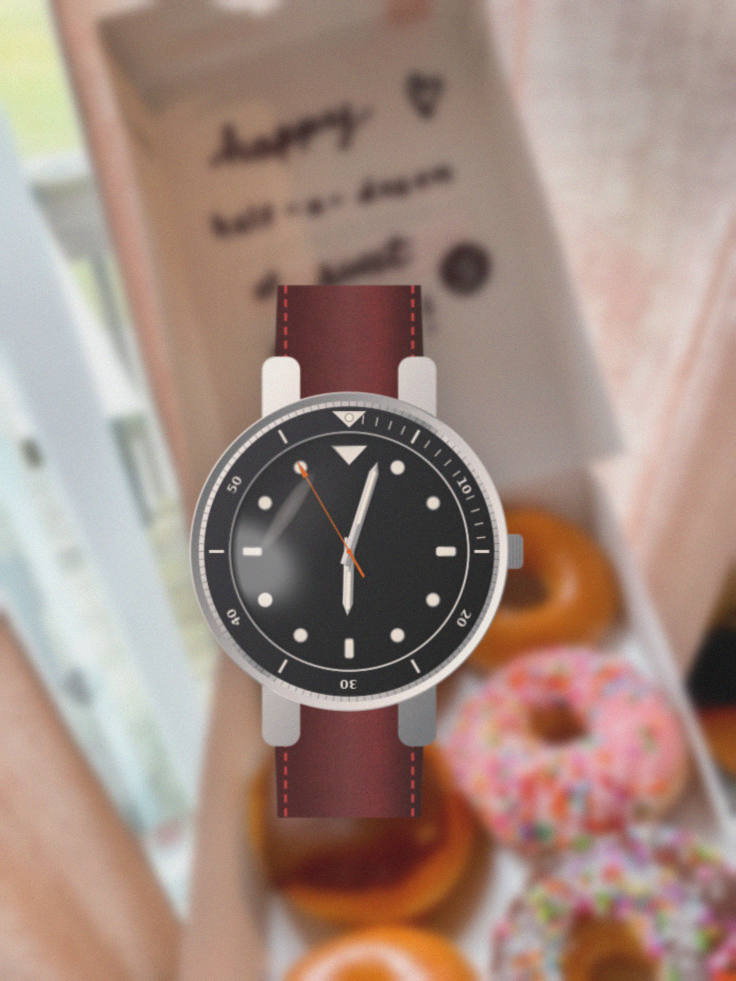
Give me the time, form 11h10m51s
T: 6h02m55s
